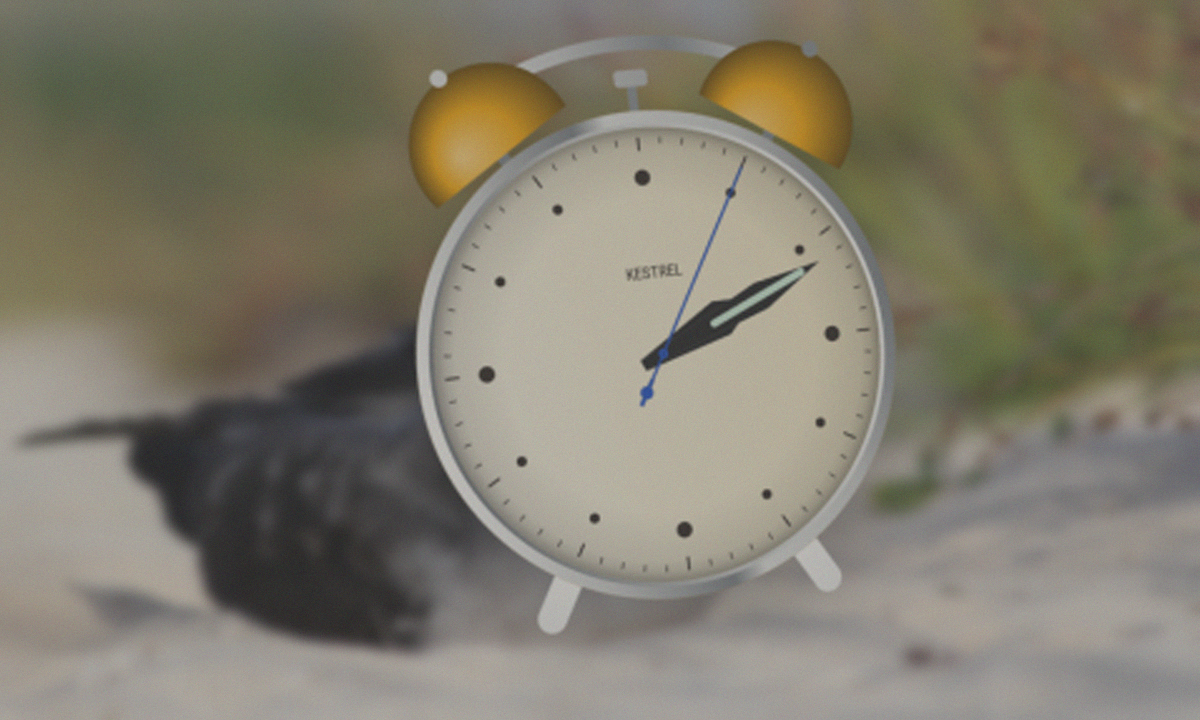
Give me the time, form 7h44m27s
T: 2h11m05s
